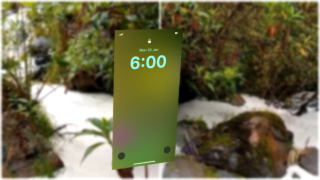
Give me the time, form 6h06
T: 6h00
